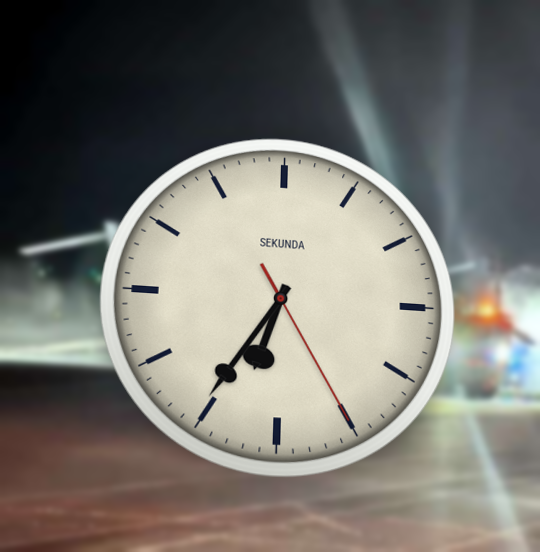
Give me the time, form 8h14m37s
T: 6h35m25s
